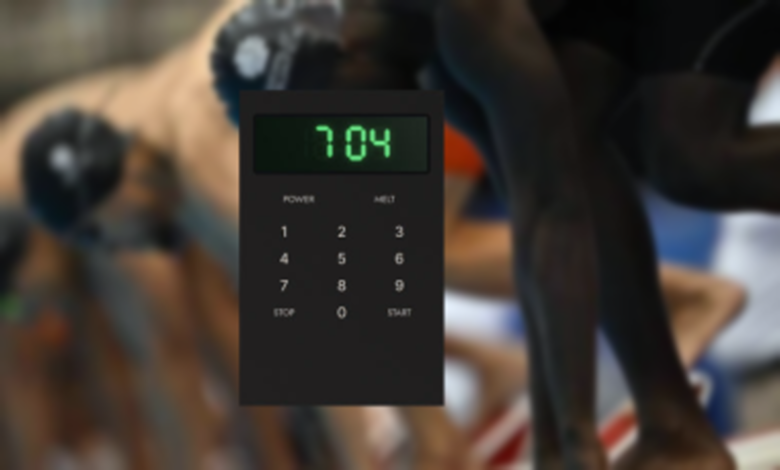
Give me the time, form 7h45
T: 7h04
